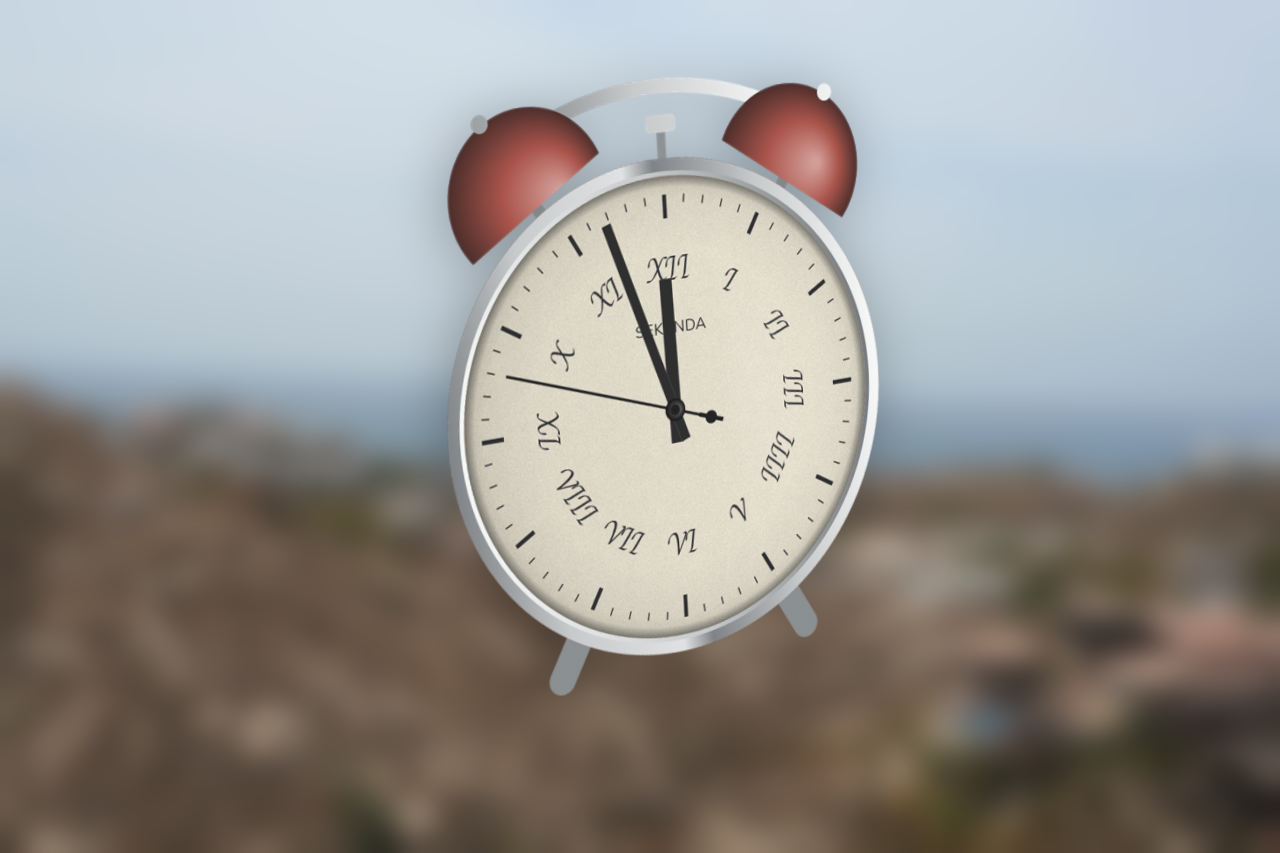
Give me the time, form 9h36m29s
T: 11h56m48s
